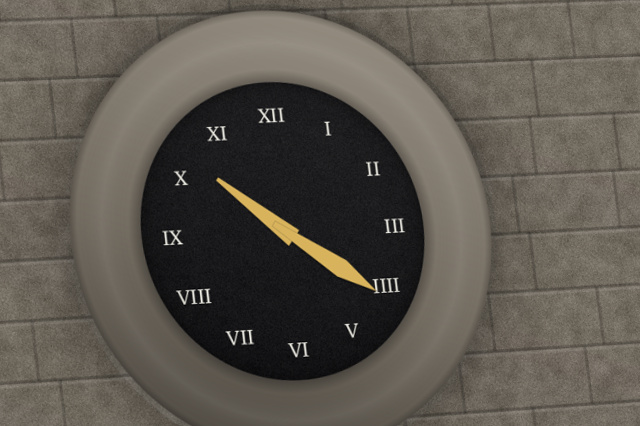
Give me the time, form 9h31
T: 10h21
